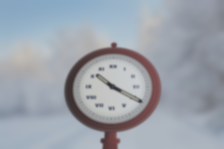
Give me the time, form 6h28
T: 10h20
